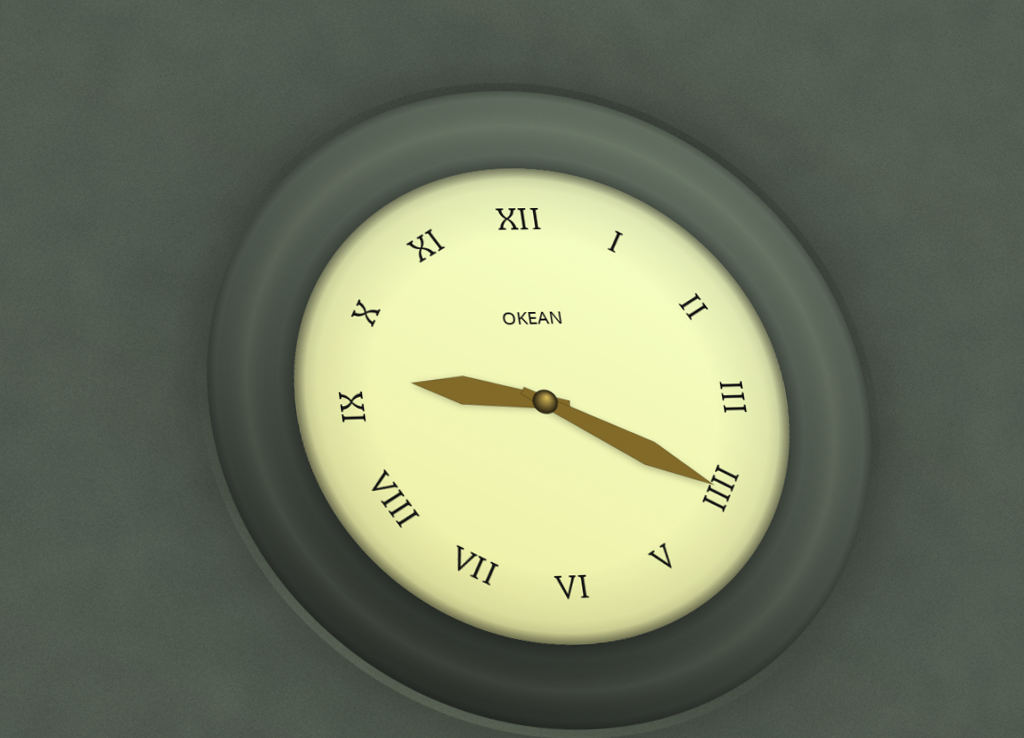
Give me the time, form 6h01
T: 9h20
